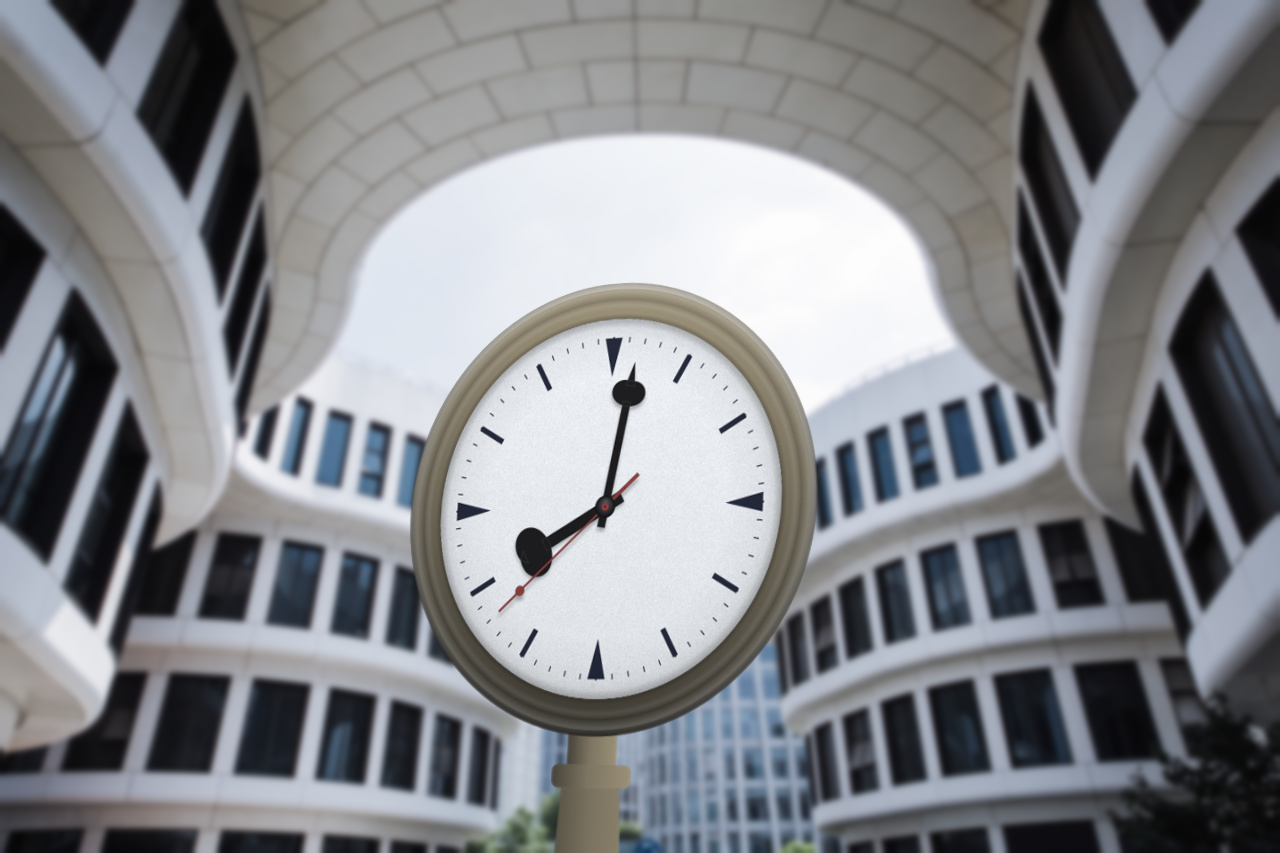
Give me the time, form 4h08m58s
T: 8h01m38s
